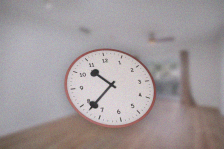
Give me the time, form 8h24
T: 10h38
